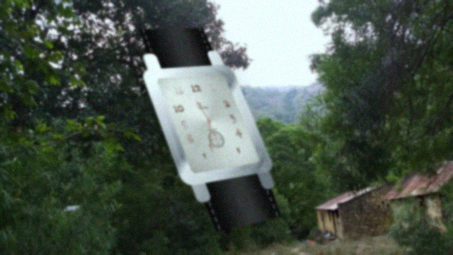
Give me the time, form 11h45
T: 11h33
